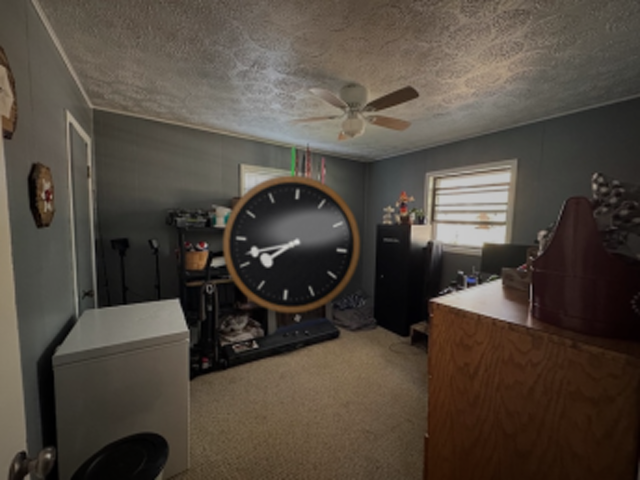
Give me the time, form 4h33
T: 7h42
